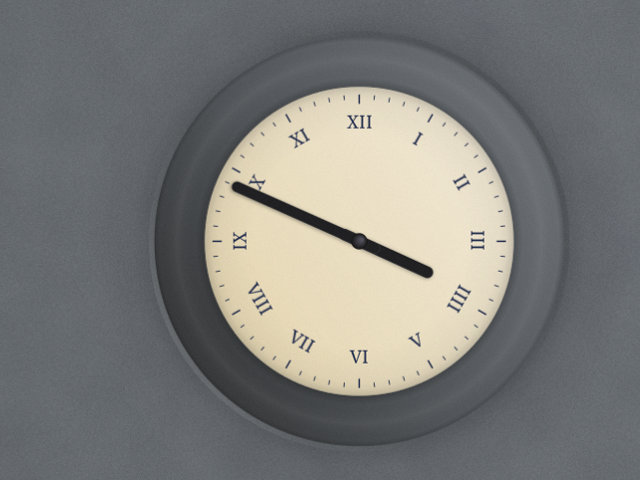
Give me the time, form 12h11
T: 3h49
